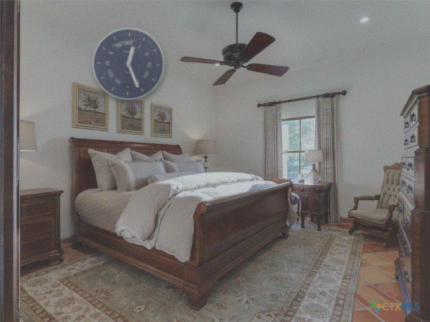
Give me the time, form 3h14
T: 12h26
